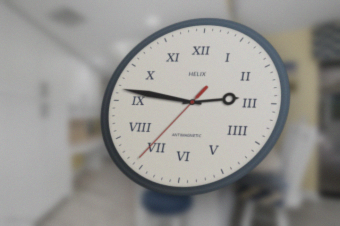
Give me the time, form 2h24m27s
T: 2h46m36s
